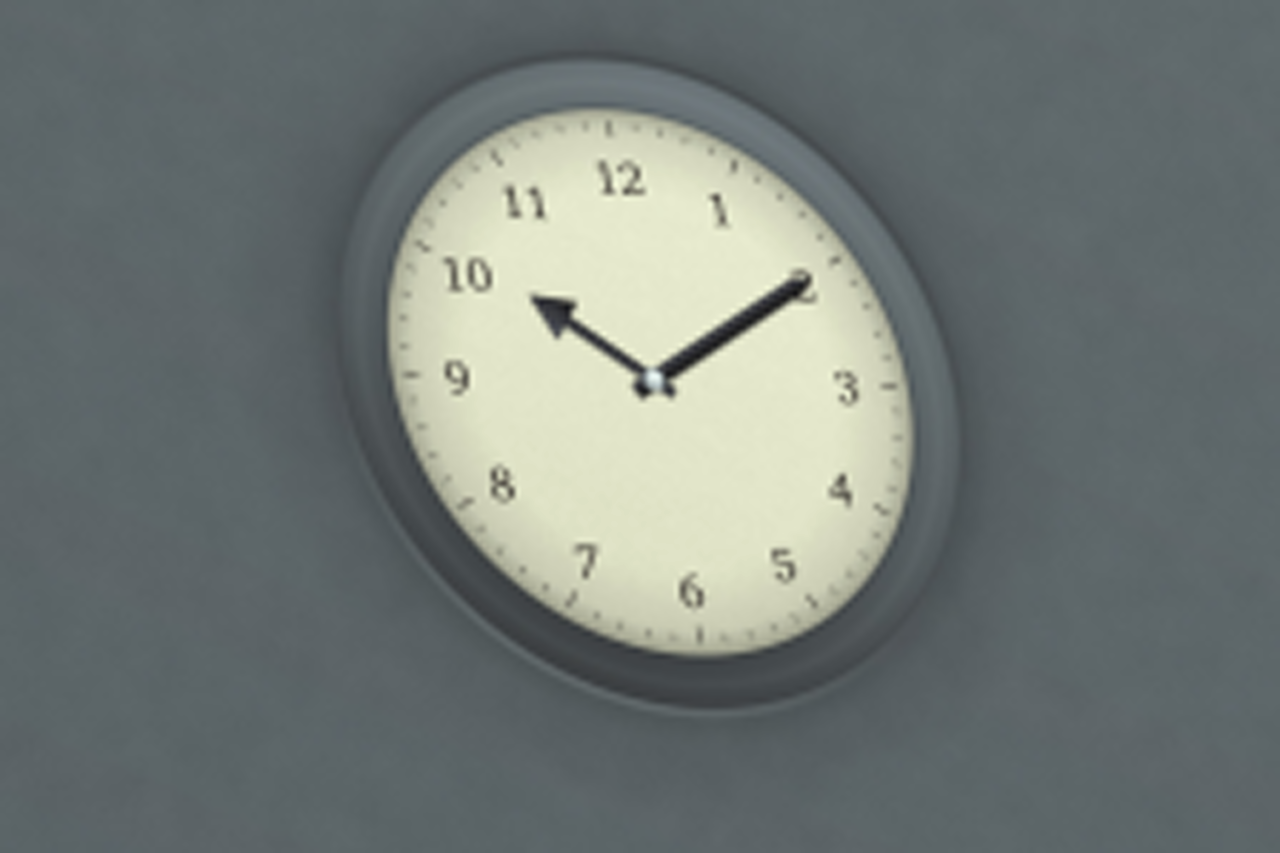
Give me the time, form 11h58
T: 10h10
